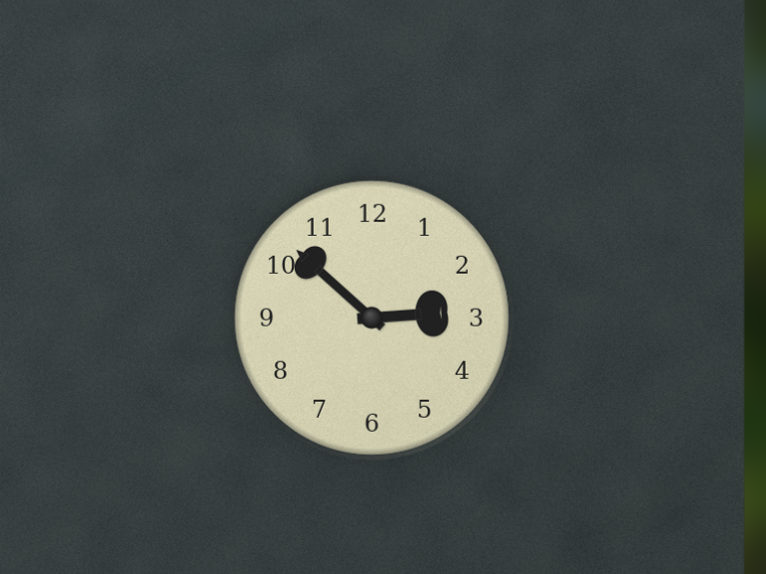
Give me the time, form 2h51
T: 2h52
